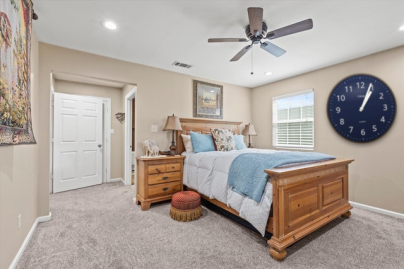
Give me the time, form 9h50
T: 1h04
